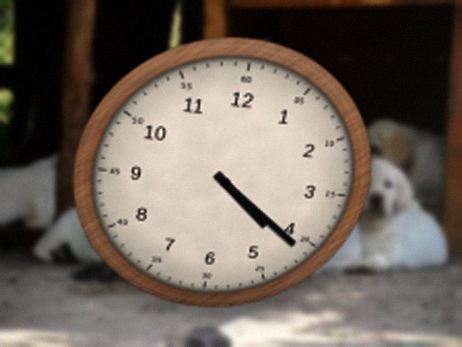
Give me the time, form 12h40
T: 4h21
